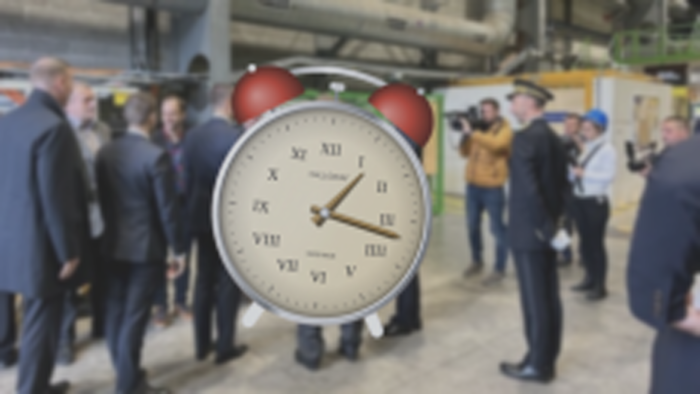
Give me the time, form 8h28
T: 1h17
